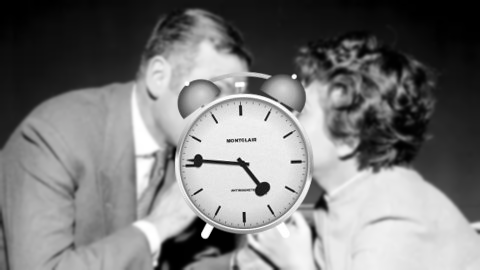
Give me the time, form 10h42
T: 4h46
